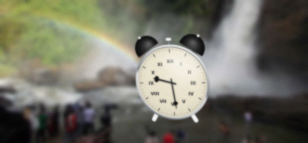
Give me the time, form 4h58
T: 9h29
